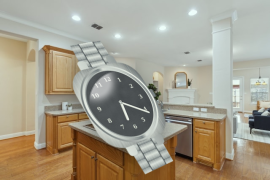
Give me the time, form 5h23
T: 6h21
